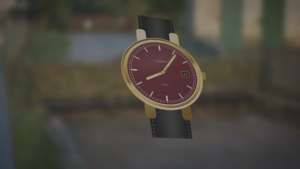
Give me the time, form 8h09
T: 8h06
